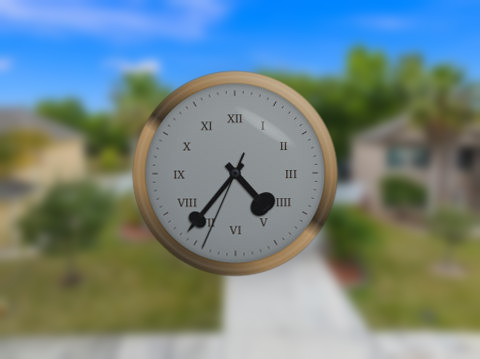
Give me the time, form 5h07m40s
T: 4h36m34s
